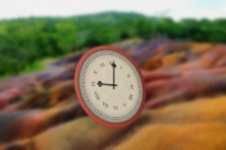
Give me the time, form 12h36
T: 9h01
